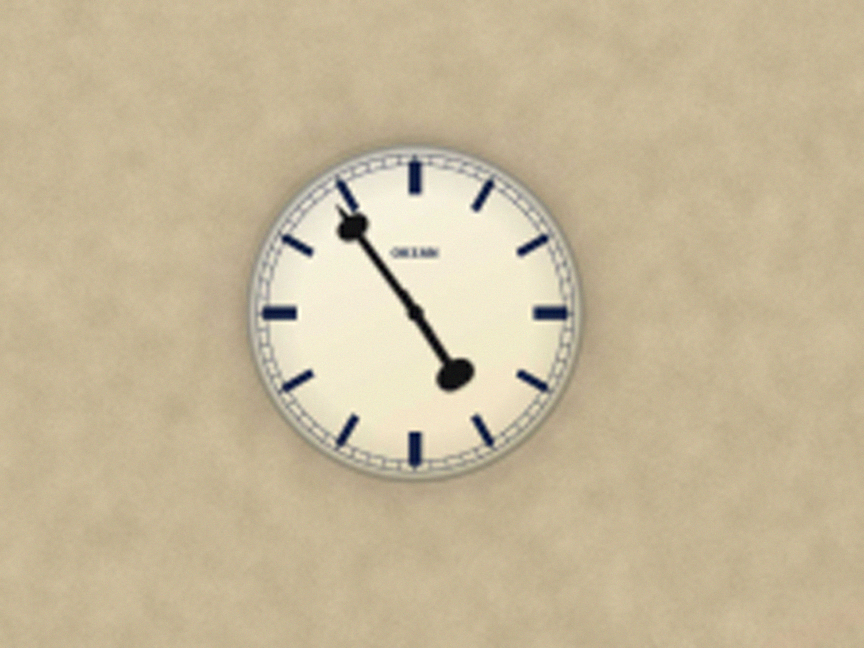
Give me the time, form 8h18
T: 4h54
